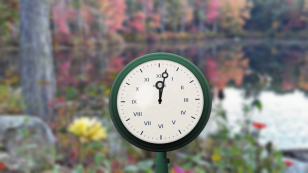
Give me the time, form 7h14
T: 12h02
